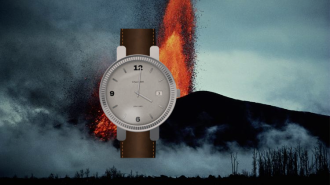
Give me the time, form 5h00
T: 4h01
